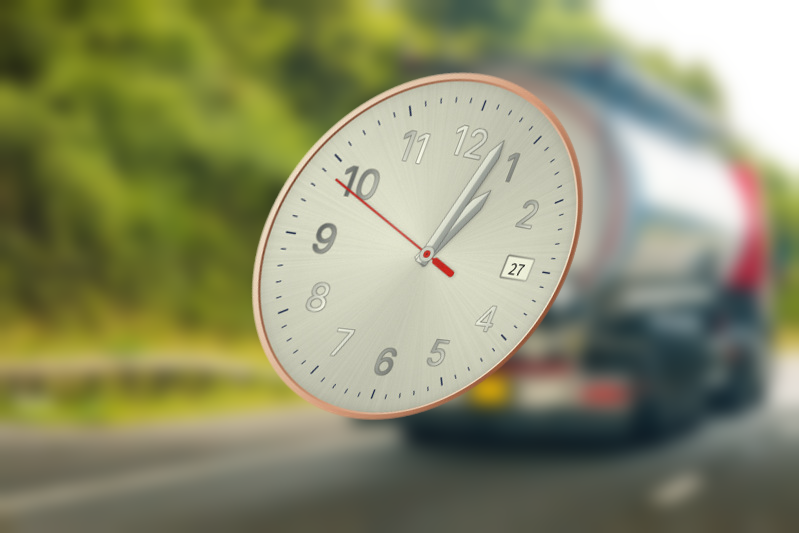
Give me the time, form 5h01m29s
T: 1h02m49s
